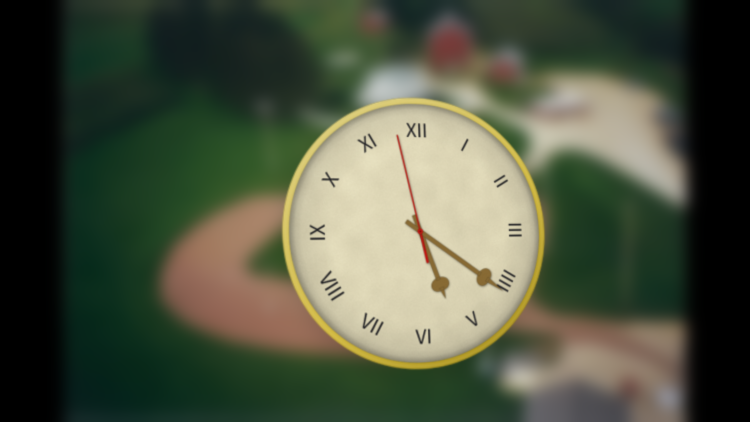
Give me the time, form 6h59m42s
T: 5h20m58s
